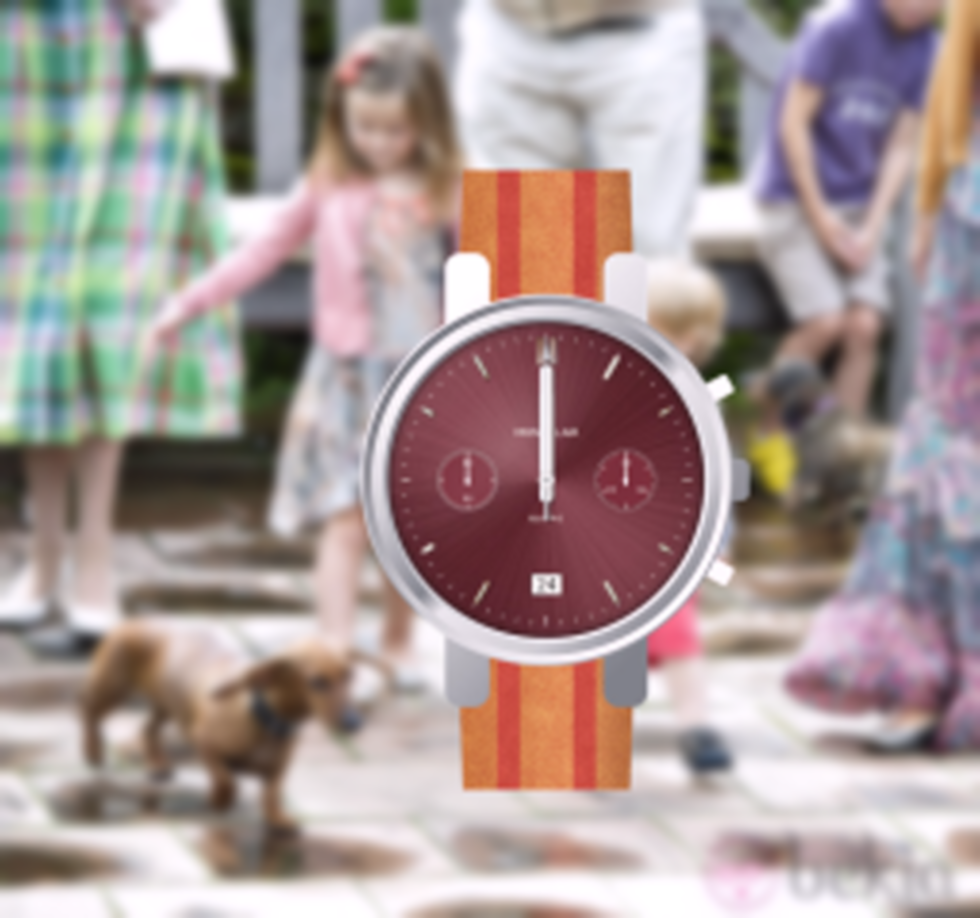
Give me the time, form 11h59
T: 12h00
